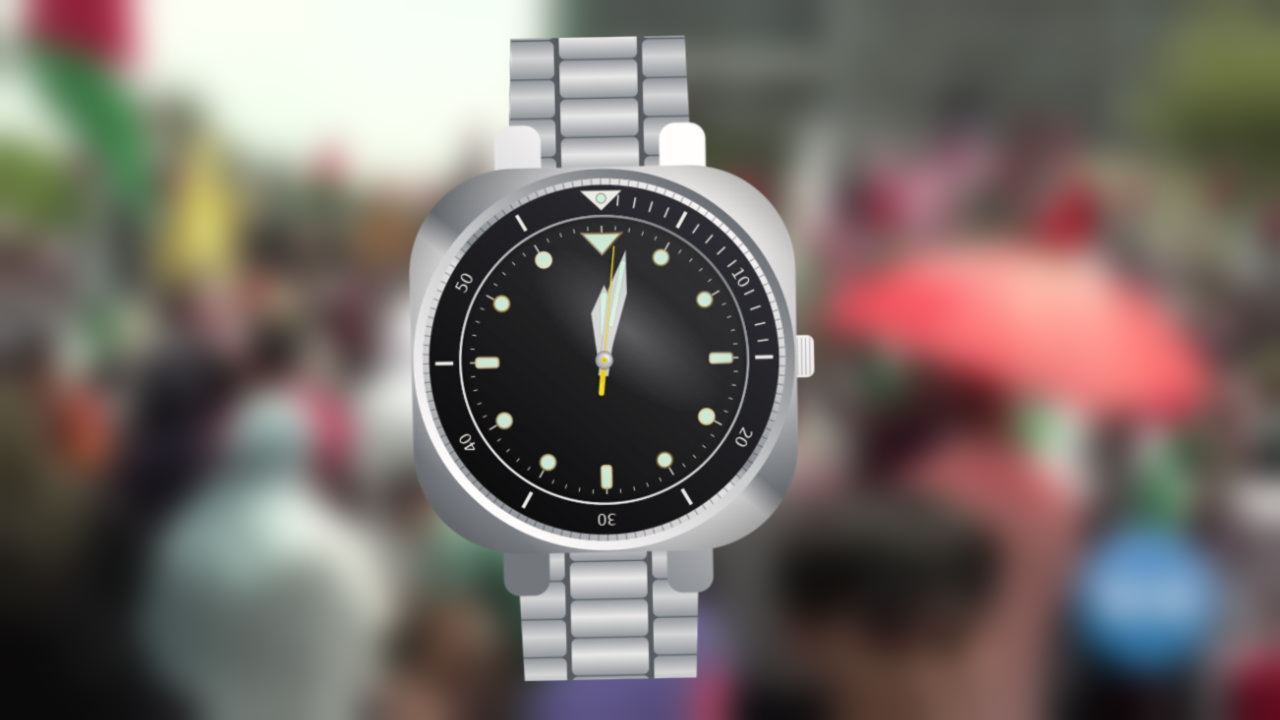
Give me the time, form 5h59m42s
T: 12h02m01s
